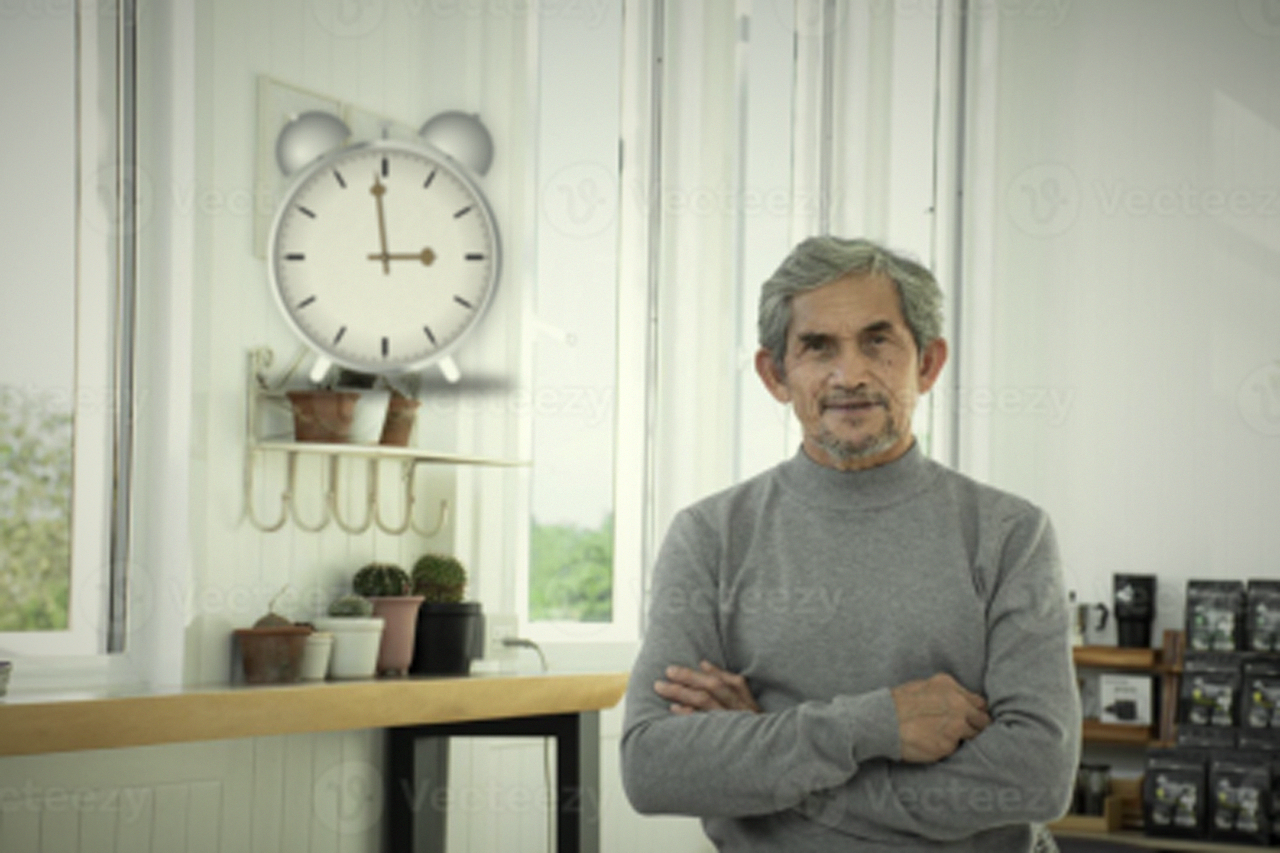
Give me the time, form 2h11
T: 2h59
